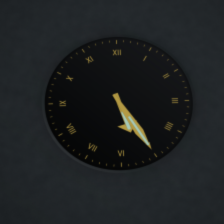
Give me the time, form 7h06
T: 5h25
